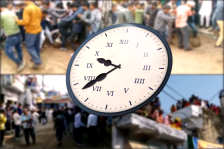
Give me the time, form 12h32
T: 9h38
